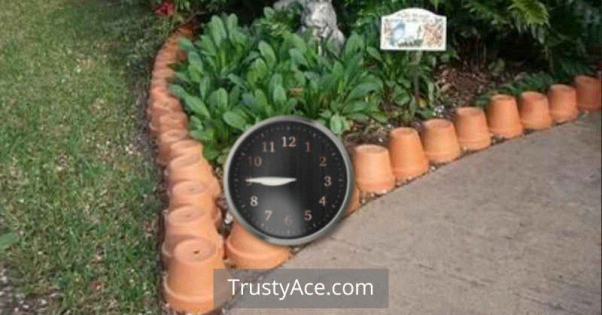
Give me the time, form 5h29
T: 8h45
